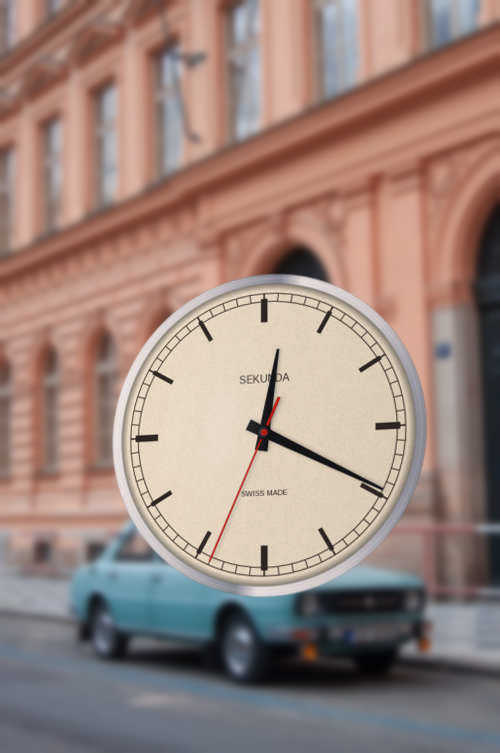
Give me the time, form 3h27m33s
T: 12h19m34s
